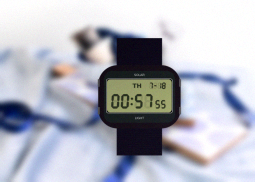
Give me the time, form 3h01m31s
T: 0h57m55s
